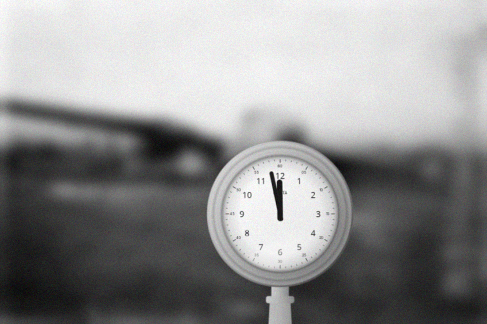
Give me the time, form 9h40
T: 11h58
